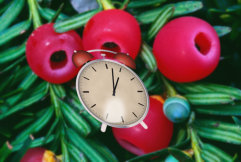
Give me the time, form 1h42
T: 1h02
